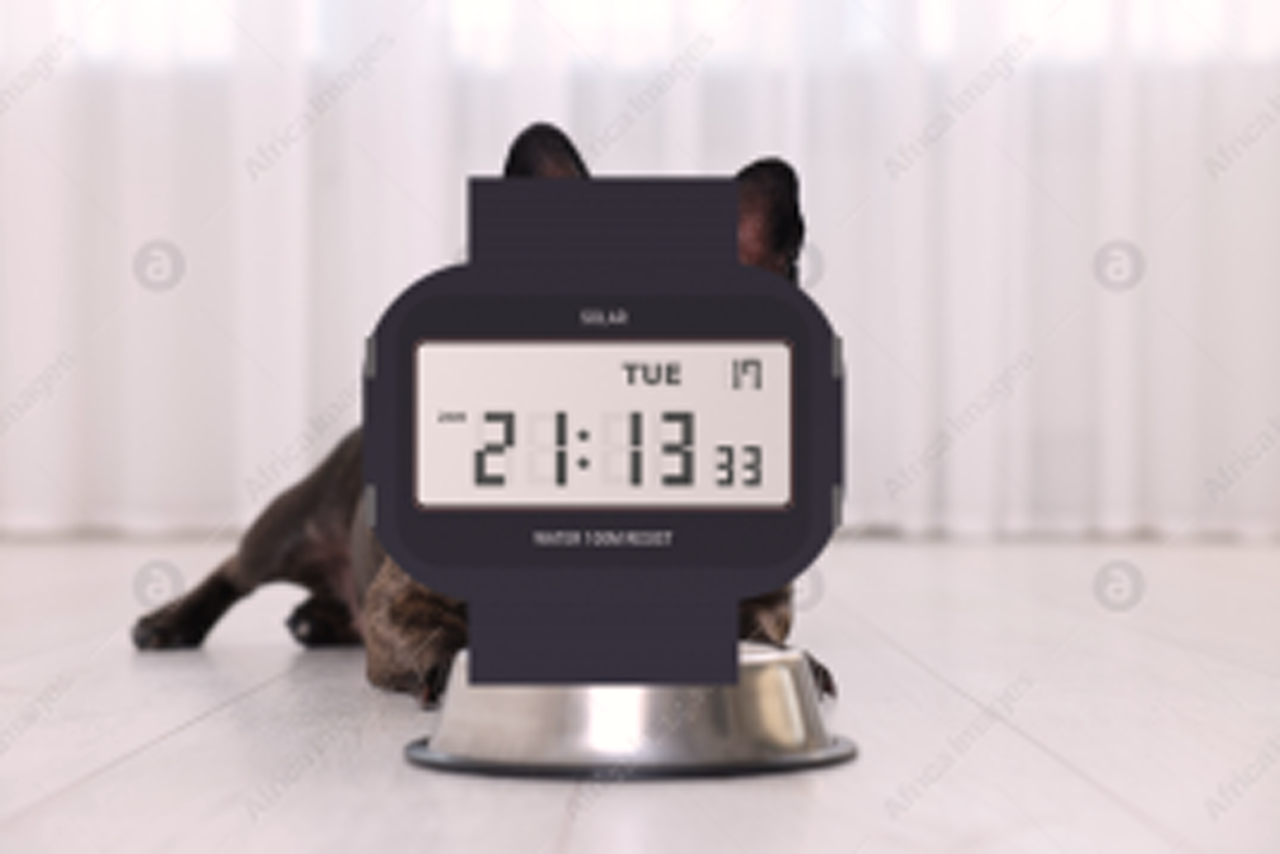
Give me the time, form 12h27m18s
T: 21h13m33s
